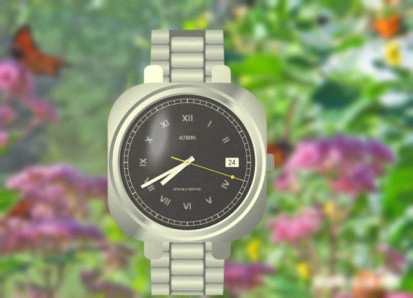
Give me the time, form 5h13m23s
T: 7h40m18s
